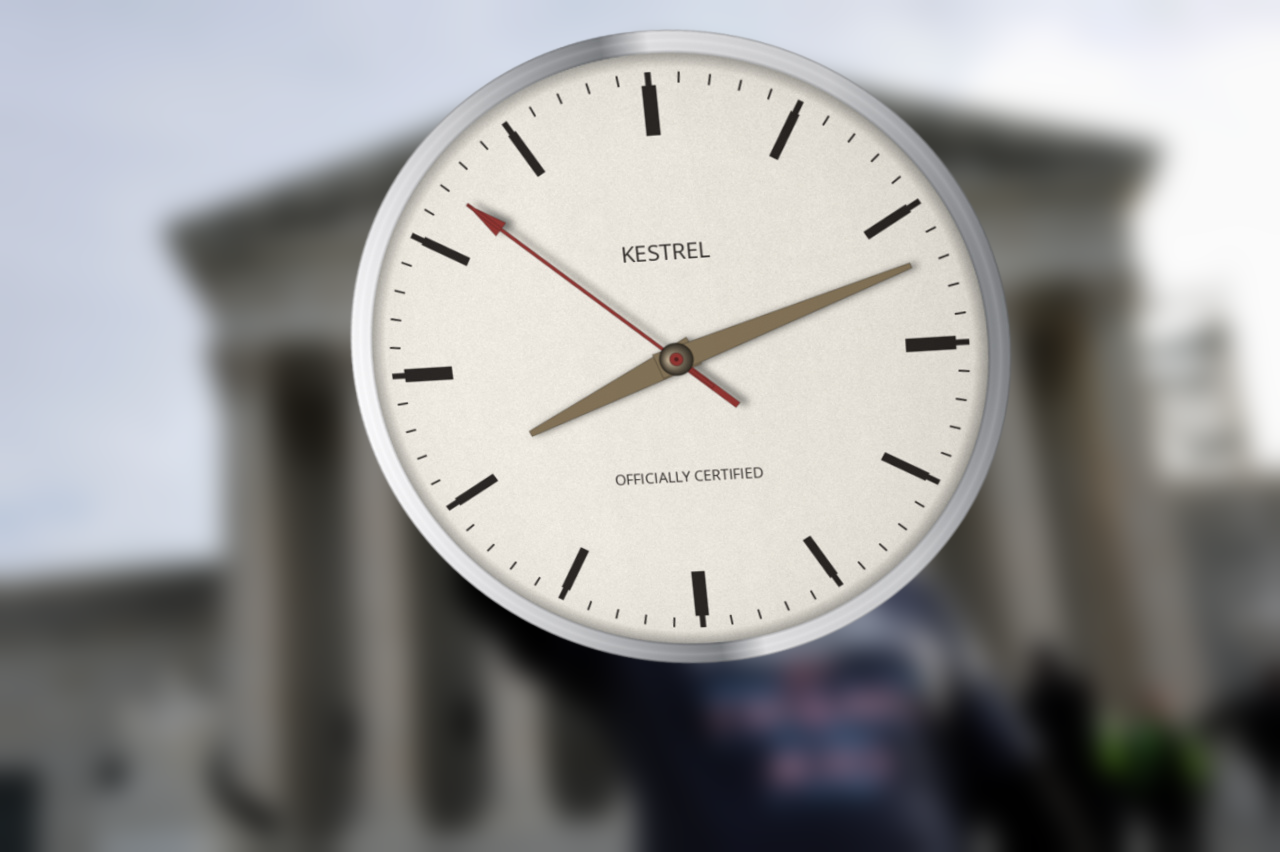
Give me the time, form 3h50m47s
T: 8h11m52s
